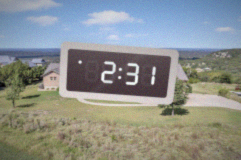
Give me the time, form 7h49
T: 2h31
